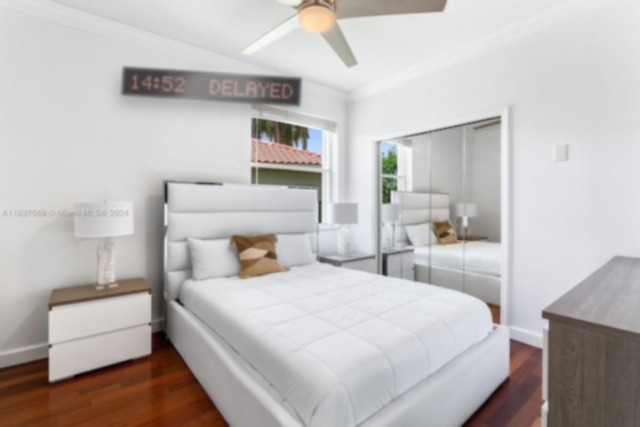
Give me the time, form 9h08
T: 14h52
